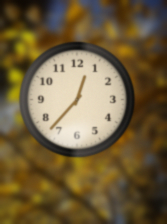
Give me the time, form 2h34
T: 12h37
